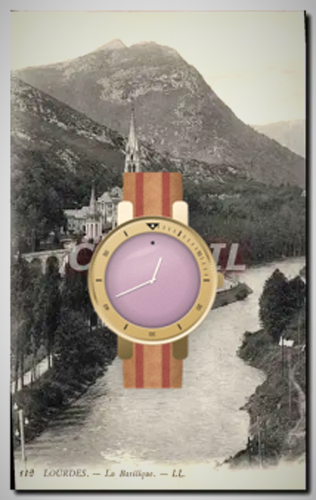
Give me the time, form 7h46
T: 12h41
